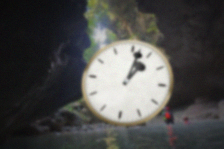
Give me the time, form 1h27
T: 1h02
